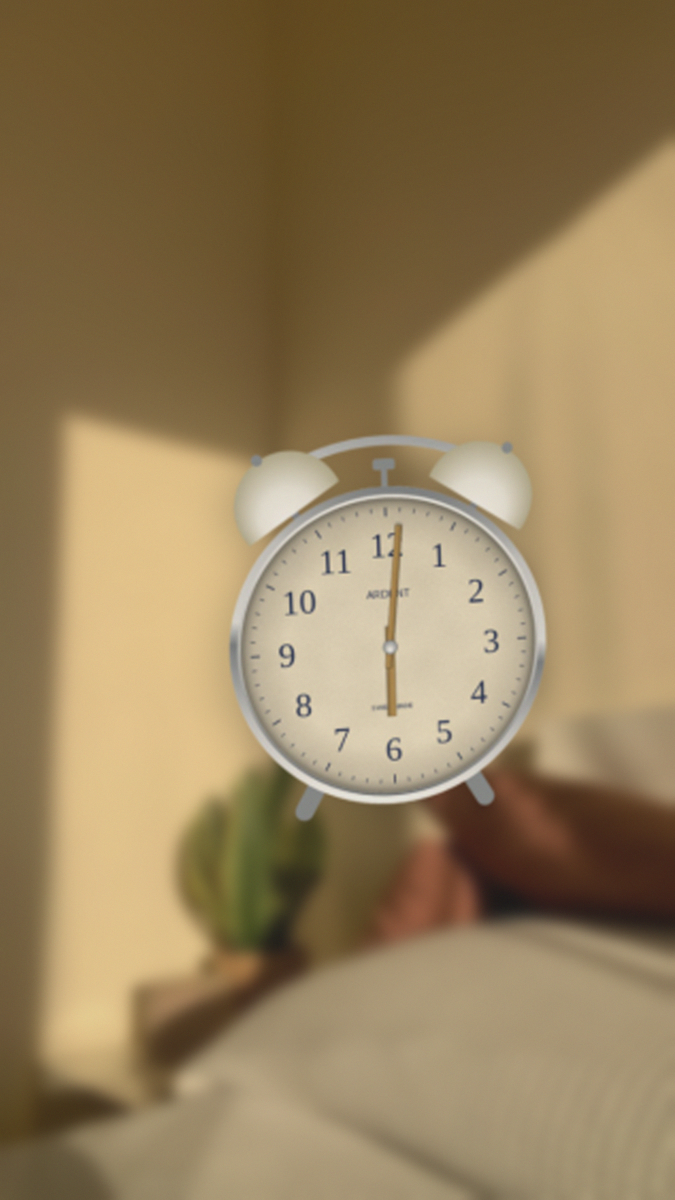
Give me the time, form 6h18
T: 6h01
